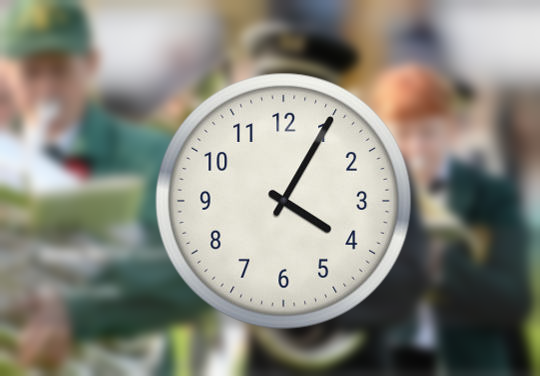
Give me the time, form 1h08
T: 4h05
